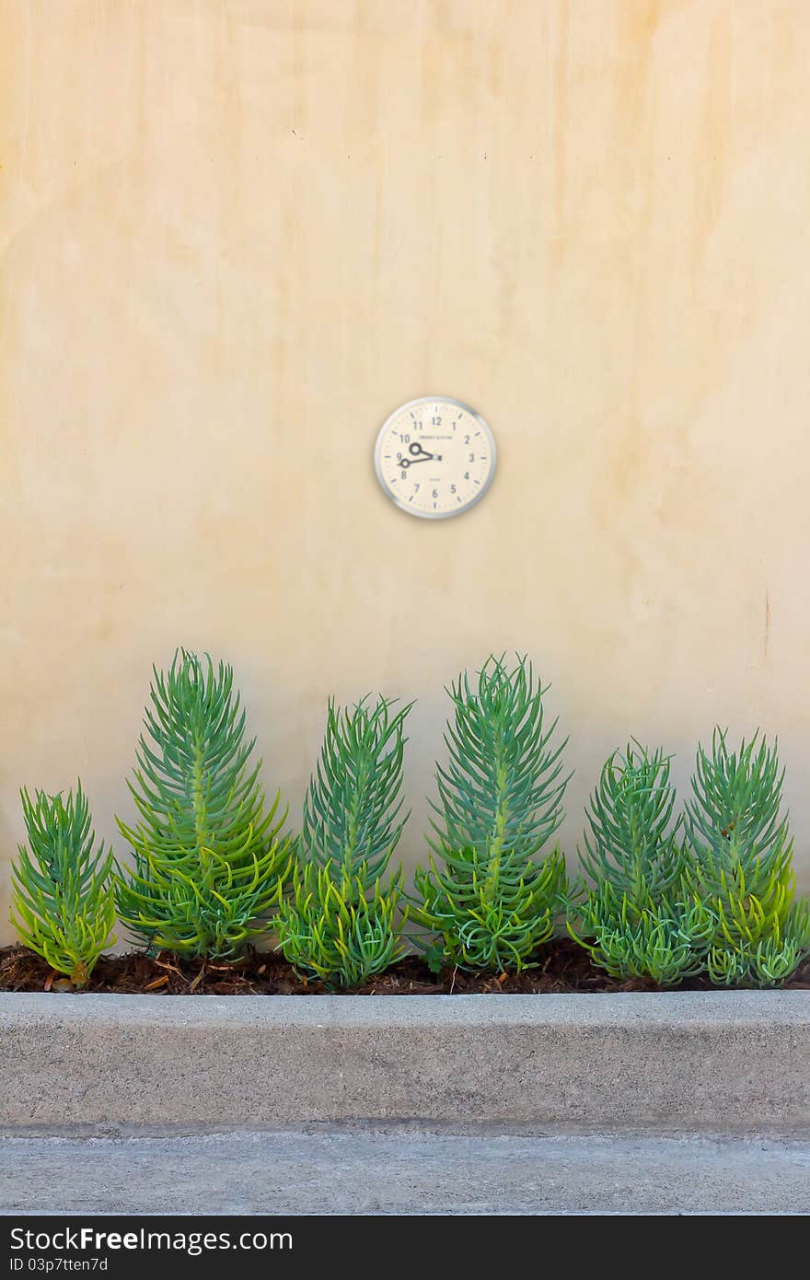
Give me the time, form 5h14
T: 9h43
